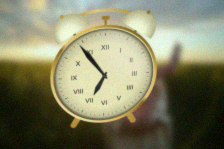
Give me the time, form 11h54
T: 6h54
